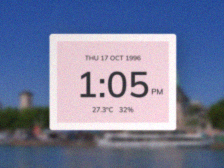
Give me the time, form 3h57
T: 1h05
